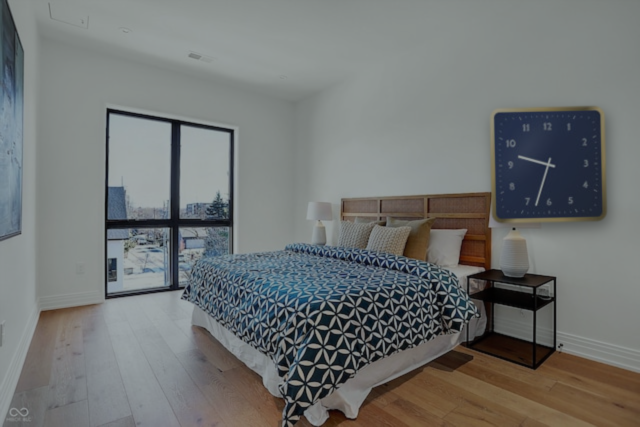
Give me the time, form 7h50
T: 9h33
